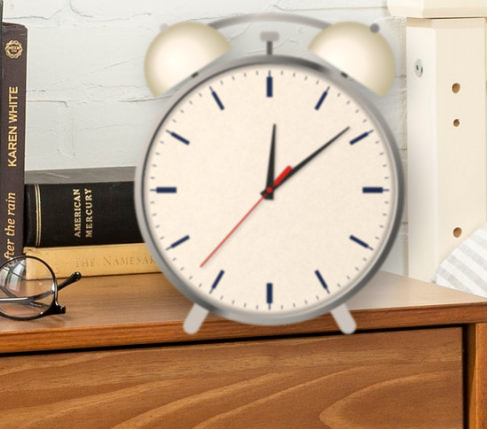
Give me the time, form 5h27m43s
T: 12h08m37s
